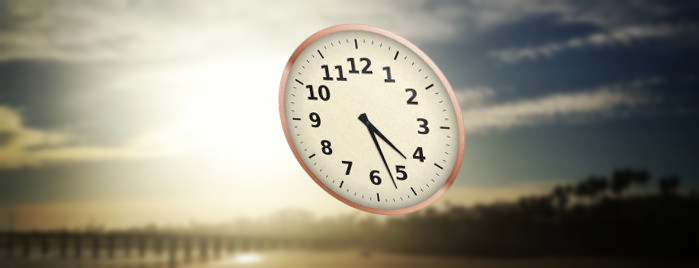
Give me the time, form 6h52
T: 4h27
